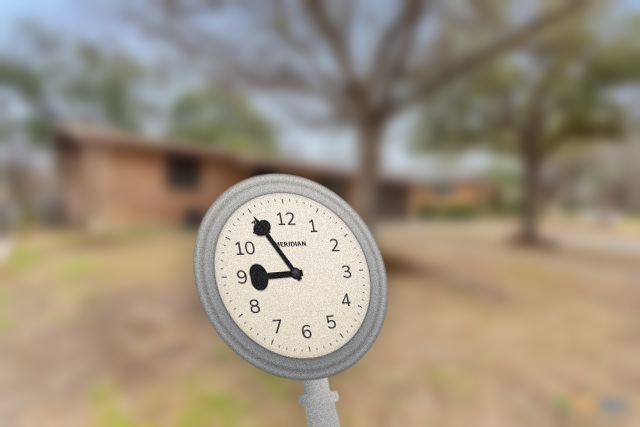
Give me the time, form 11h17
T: 8h55
